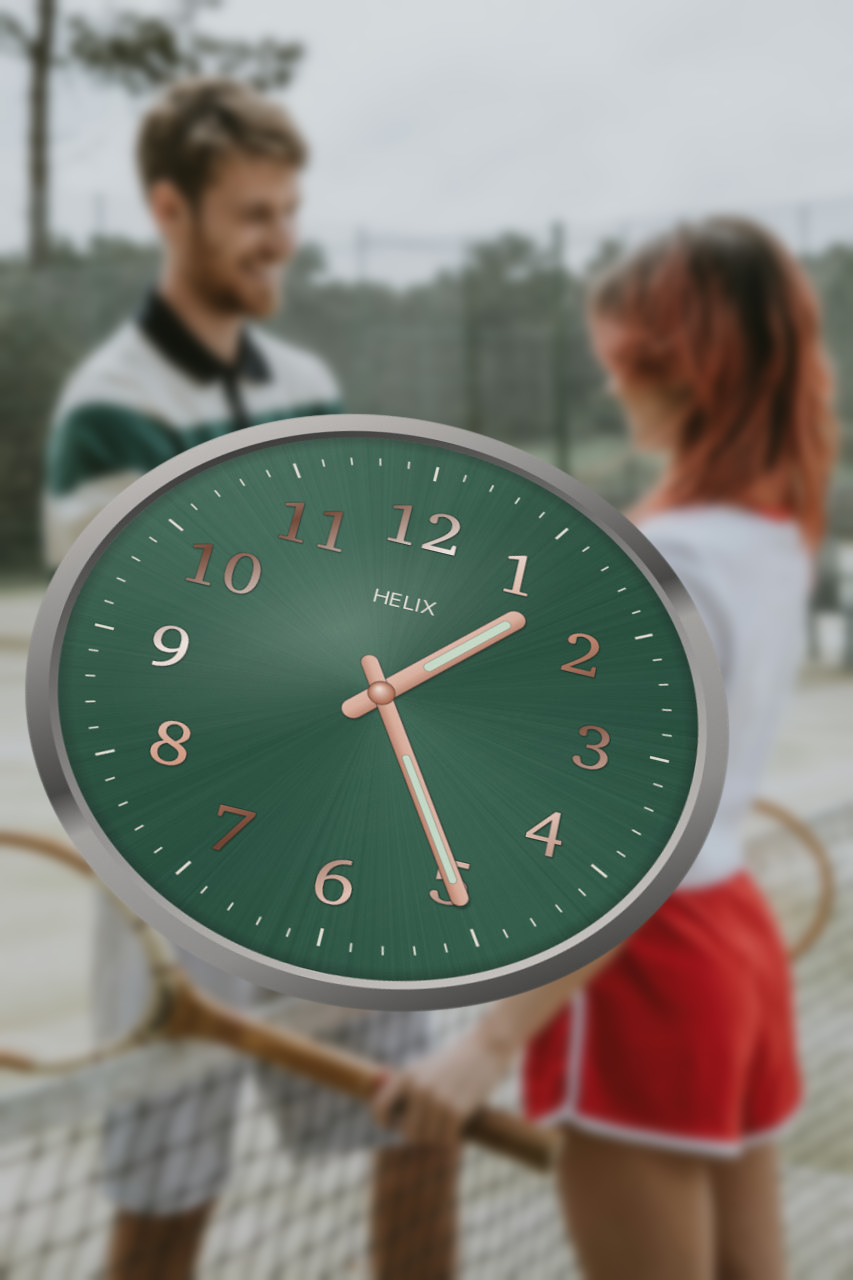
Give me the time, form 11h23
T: 1h25
